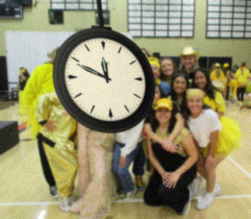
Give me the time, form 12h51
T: 11h49
